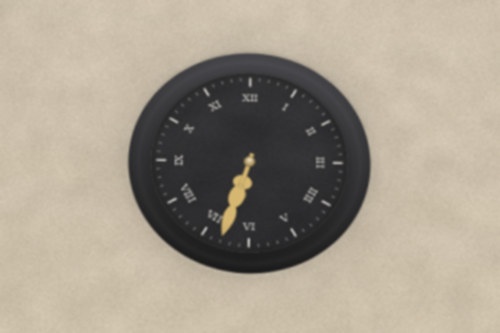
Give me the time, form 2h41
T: 6h33
